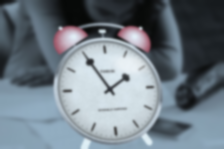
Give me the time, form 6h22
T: 1h55
